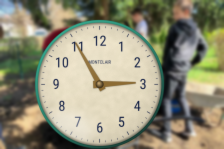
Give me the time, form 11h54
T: 2h55
